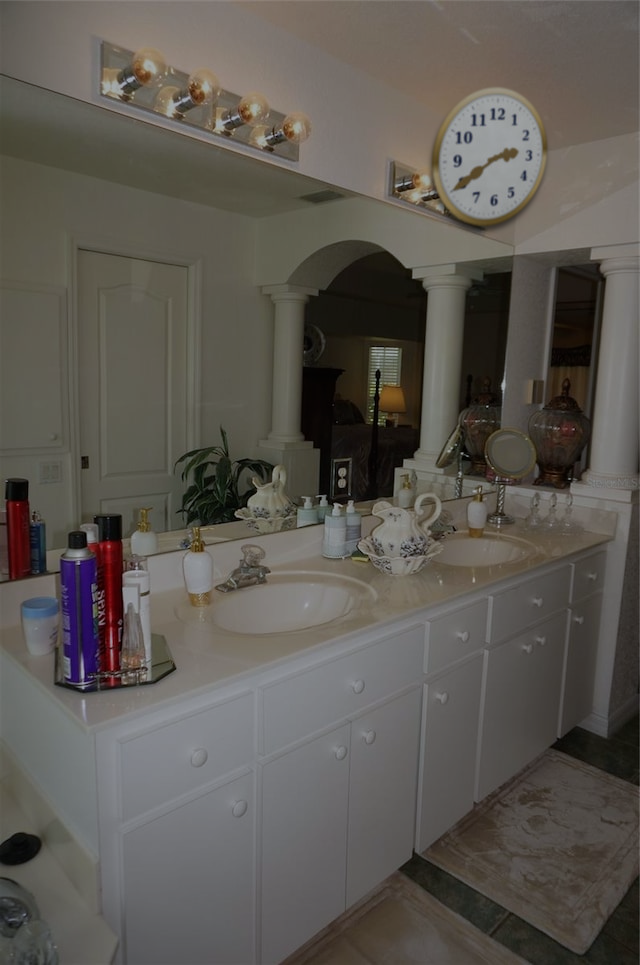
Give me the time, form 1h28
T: 2h40
